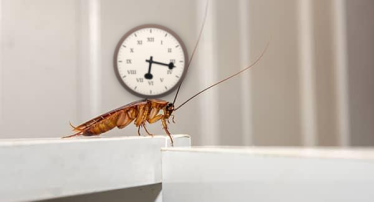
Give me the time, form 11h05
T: 6h17
